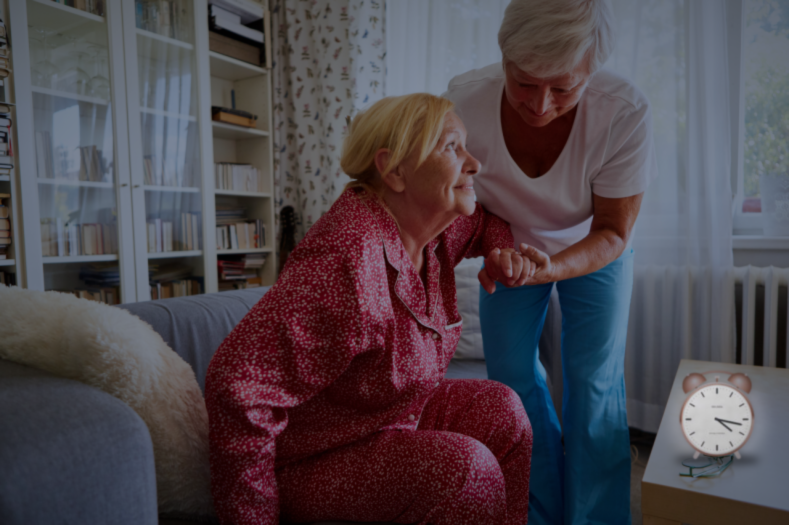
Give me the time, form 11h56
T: 4h17
